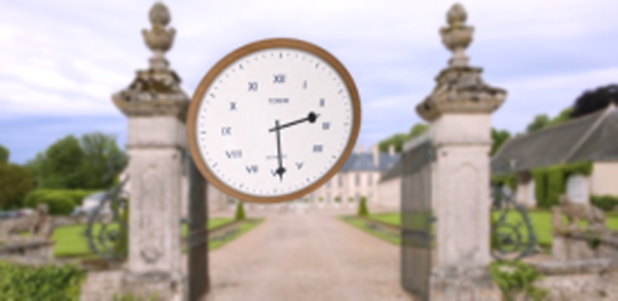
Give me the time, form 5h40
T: 2h29
